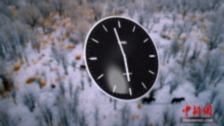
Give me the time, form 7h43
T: 5h58
